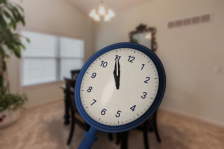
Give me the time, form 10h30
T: 10h55
